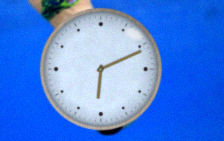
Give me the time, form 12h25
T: 6h11
